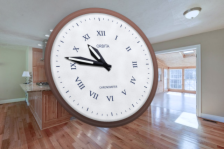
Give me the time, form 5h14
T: 10h47
